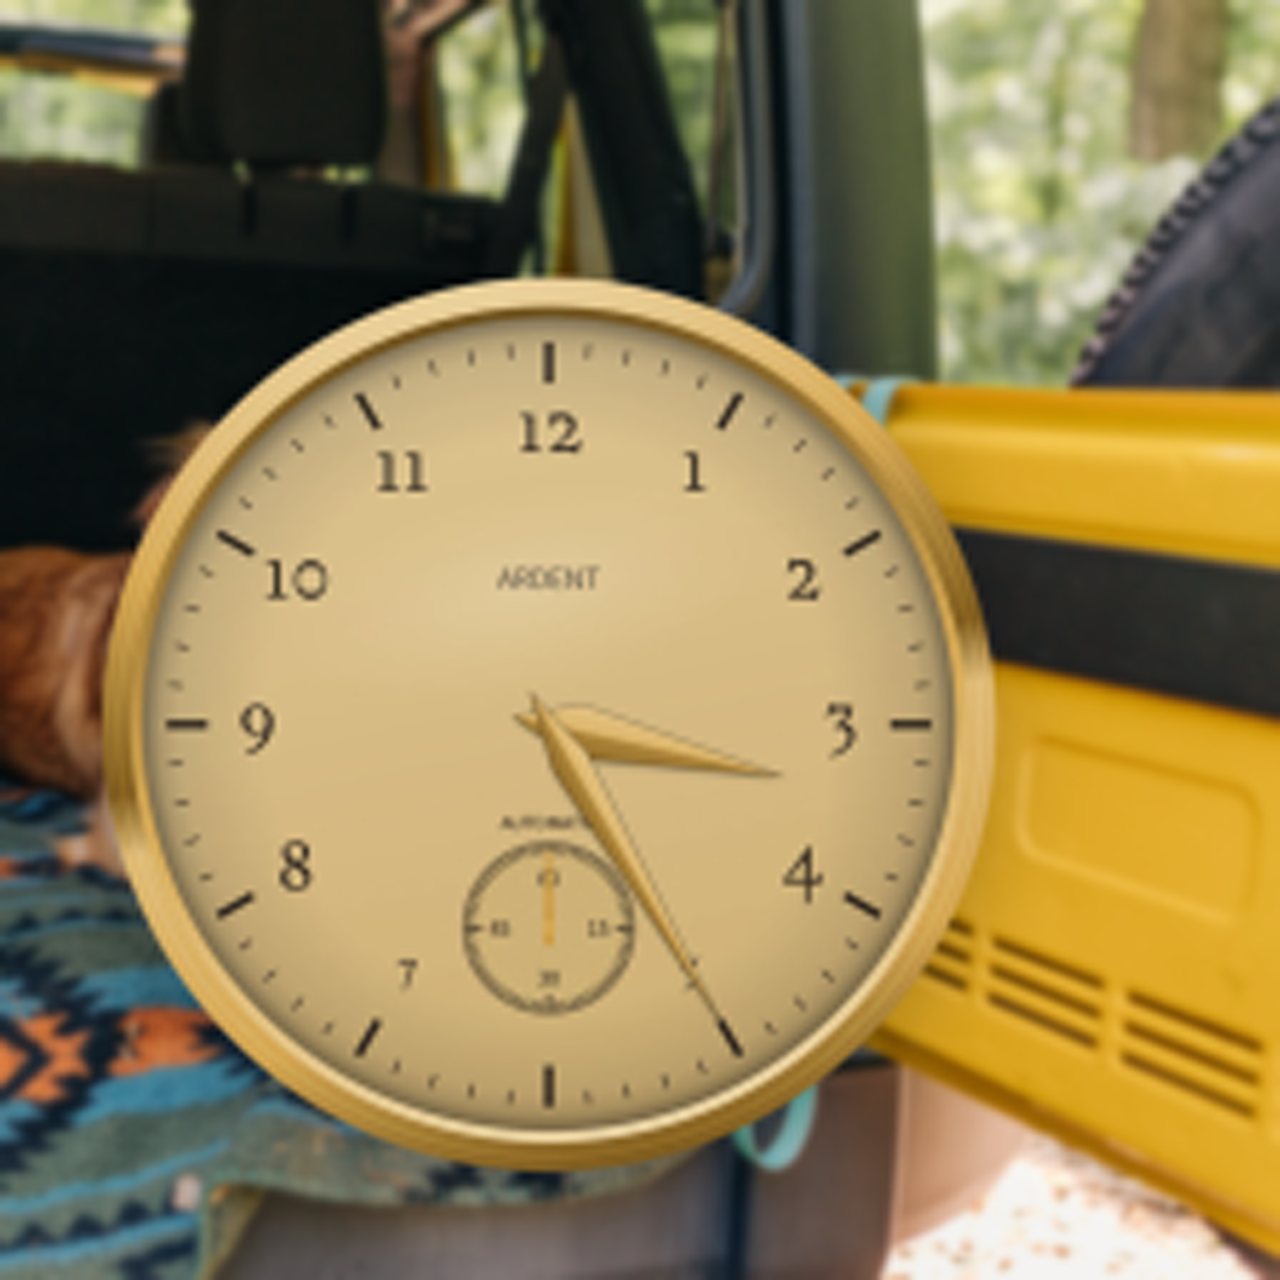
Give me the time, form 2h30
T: 3h25
